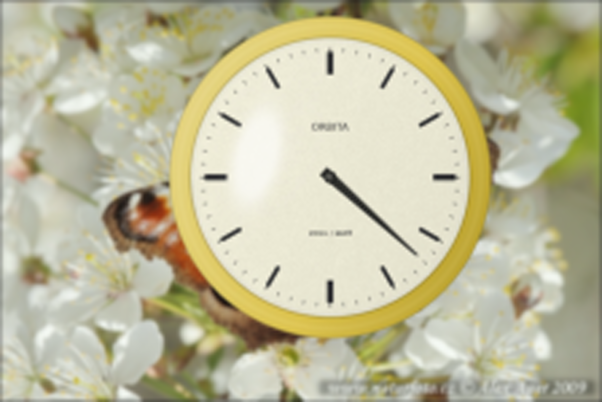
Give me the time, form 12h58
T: 4h22
